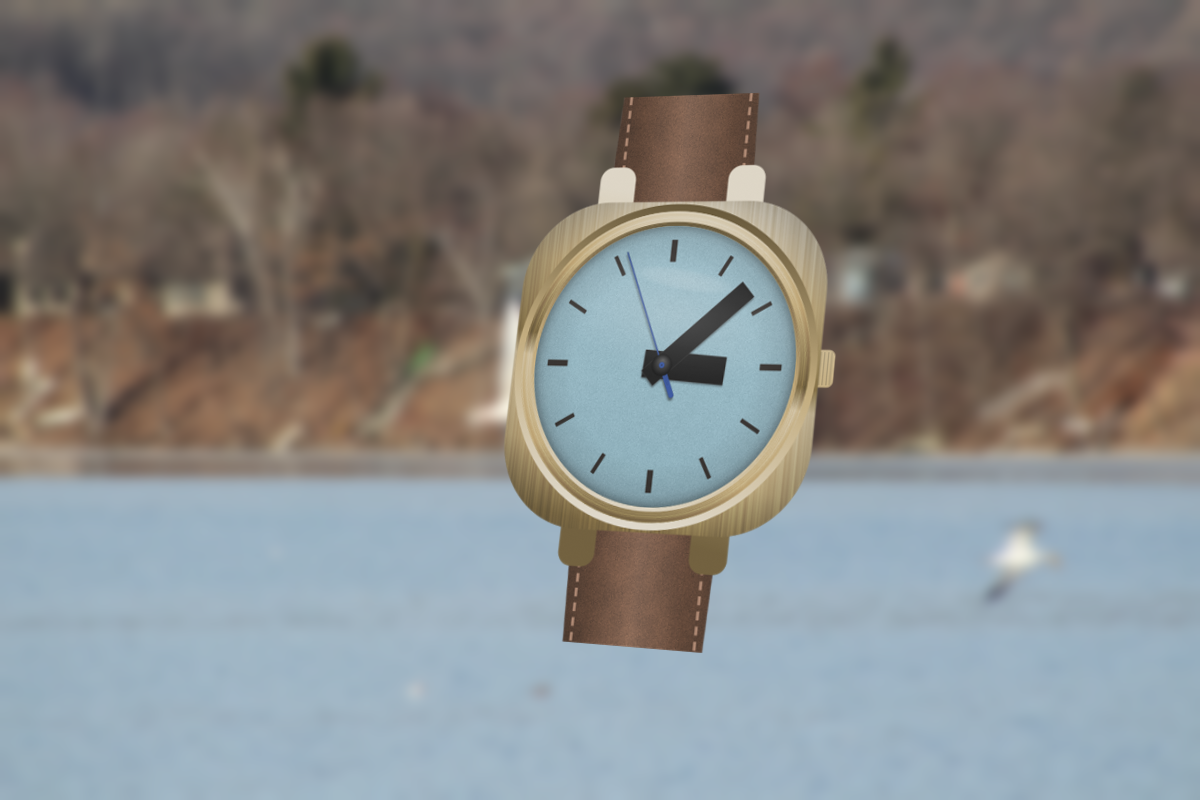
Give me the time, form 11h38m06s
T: 3h07m56s
